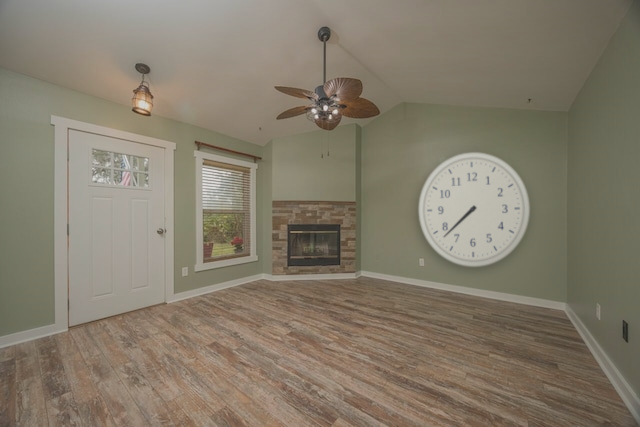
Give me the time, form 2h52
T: 7h38
